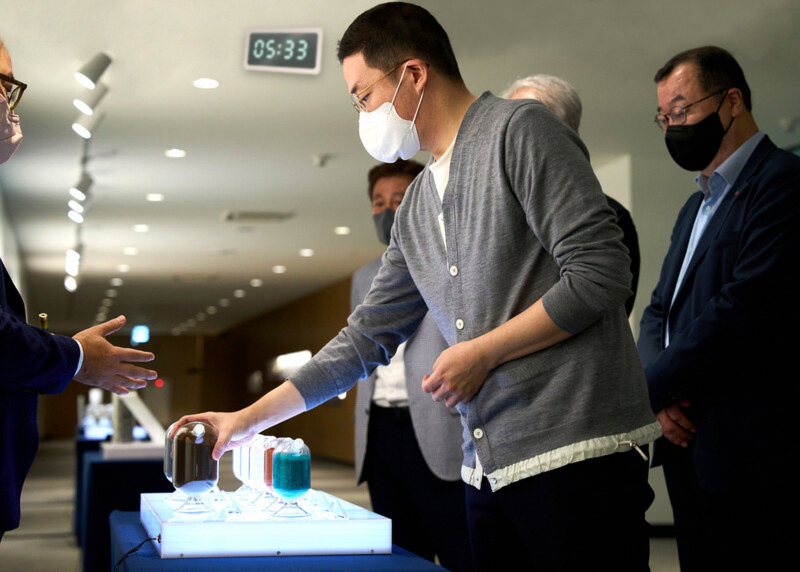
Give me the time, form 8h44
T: 5h33
